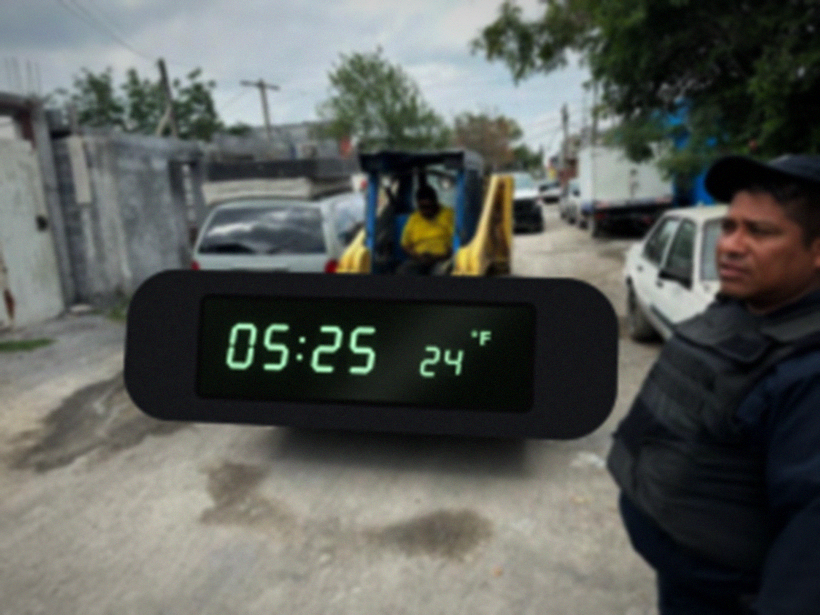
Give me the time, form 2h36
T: 5h25
